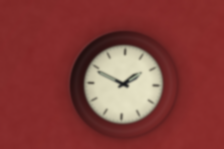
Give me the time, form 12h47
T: 1h49
